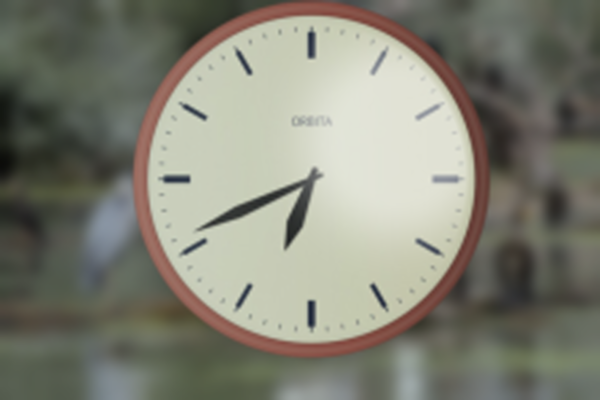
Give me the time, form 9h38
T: 6h41
